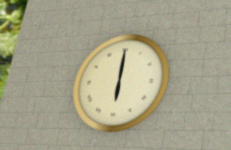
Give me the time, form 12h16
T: 6h00
